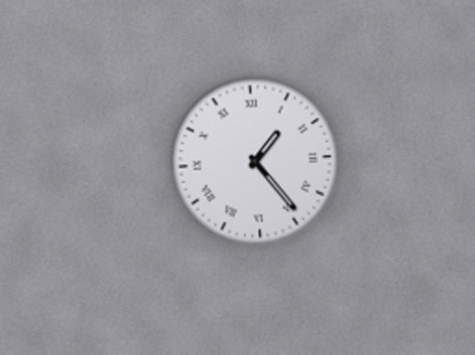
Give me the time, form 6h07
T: 1h24
